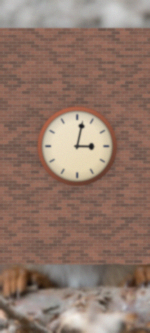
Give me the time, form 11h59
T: 3h02
